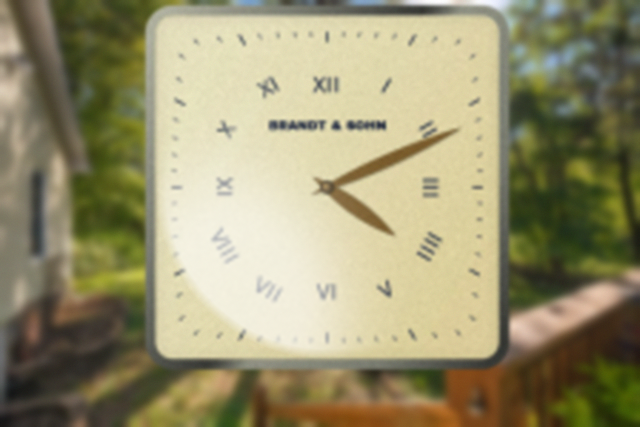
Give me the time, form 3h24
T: 4h11
